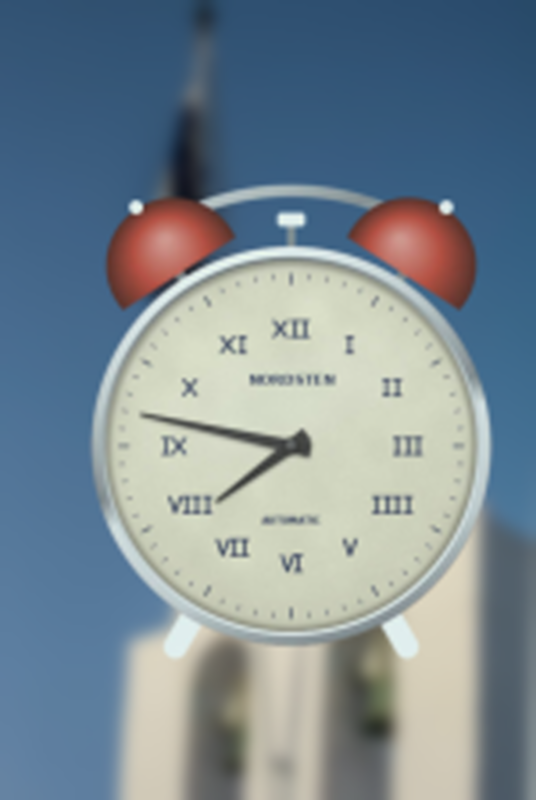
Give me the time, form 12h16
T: 7h47
